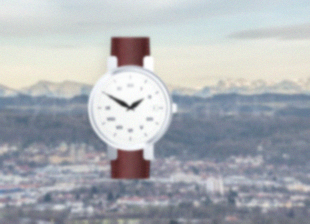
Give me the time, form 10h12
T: 1h50
